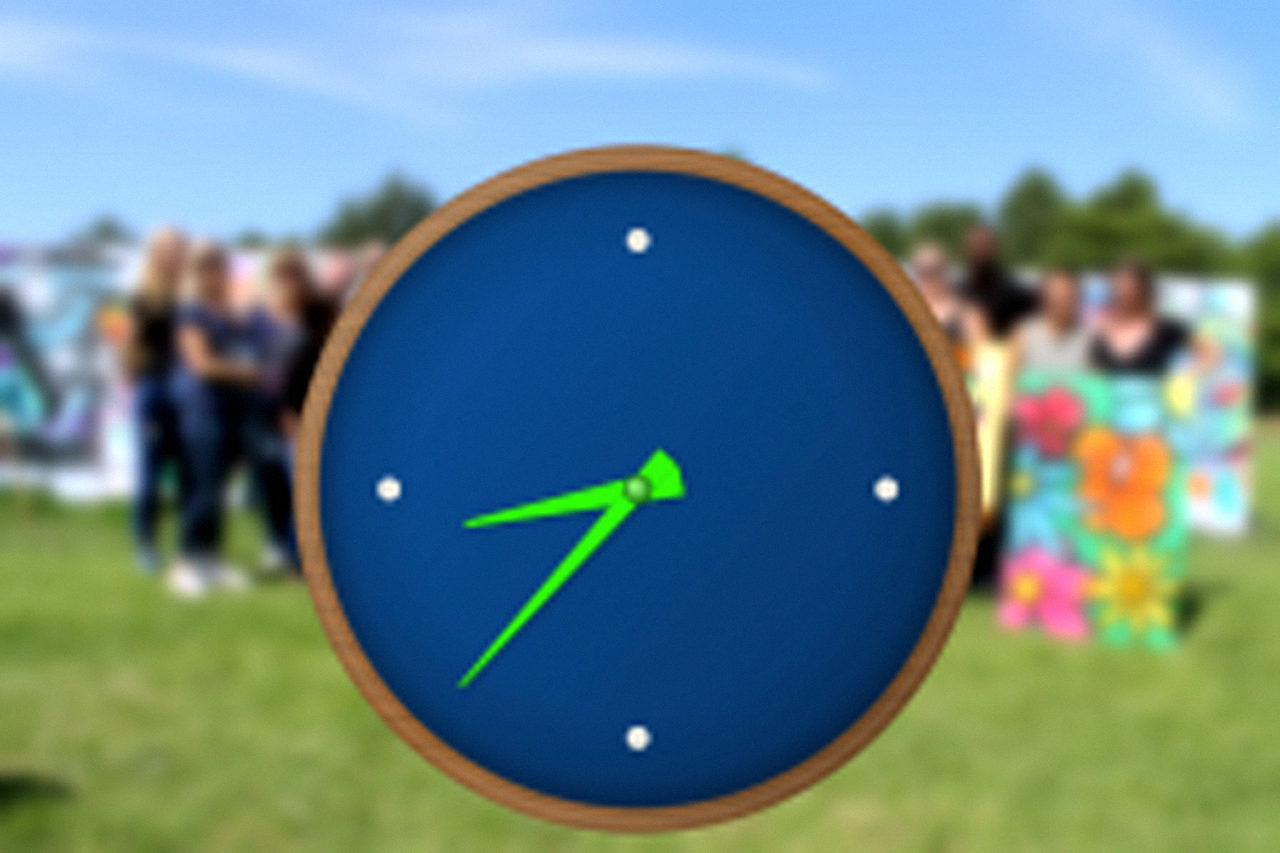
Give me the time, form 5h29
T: 8h37
